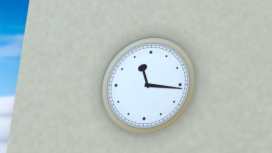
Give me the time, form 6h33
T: 11h16
